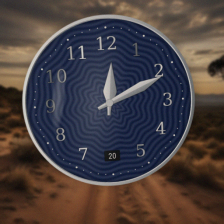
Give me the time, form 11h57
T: 12h11
